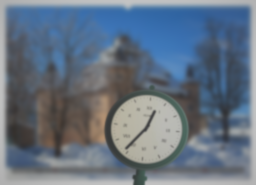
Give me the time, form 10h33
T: 12h36
